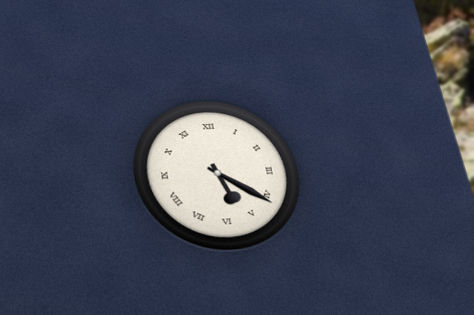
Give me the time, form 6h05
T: 5h21
